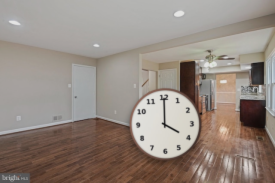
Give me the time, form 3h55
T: 4h00
